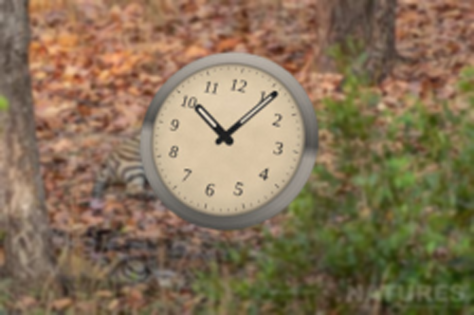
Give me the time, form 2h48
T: 10h06
